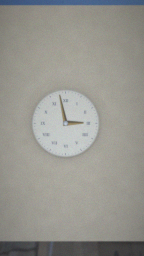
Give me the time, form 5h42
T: 2h58
